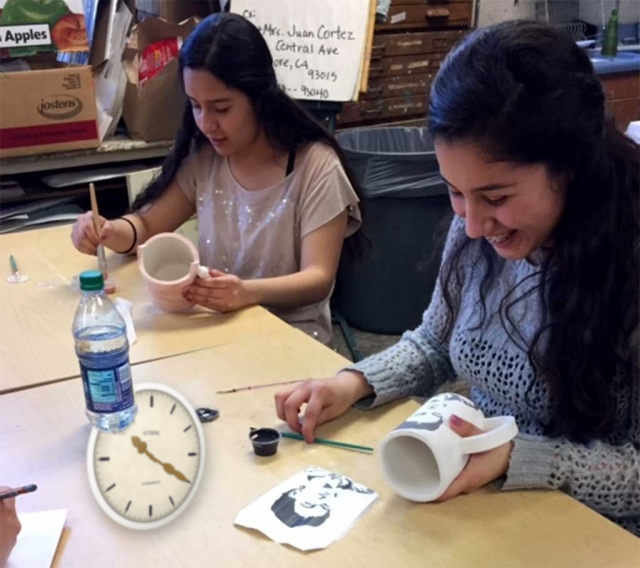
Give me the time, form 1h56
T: 10h20
